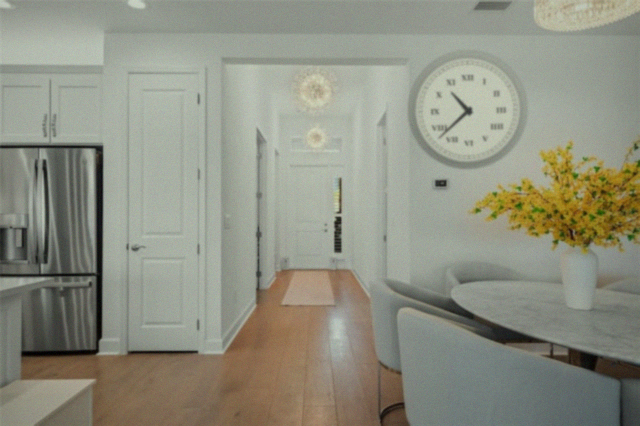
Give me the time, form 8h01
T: 10h38
